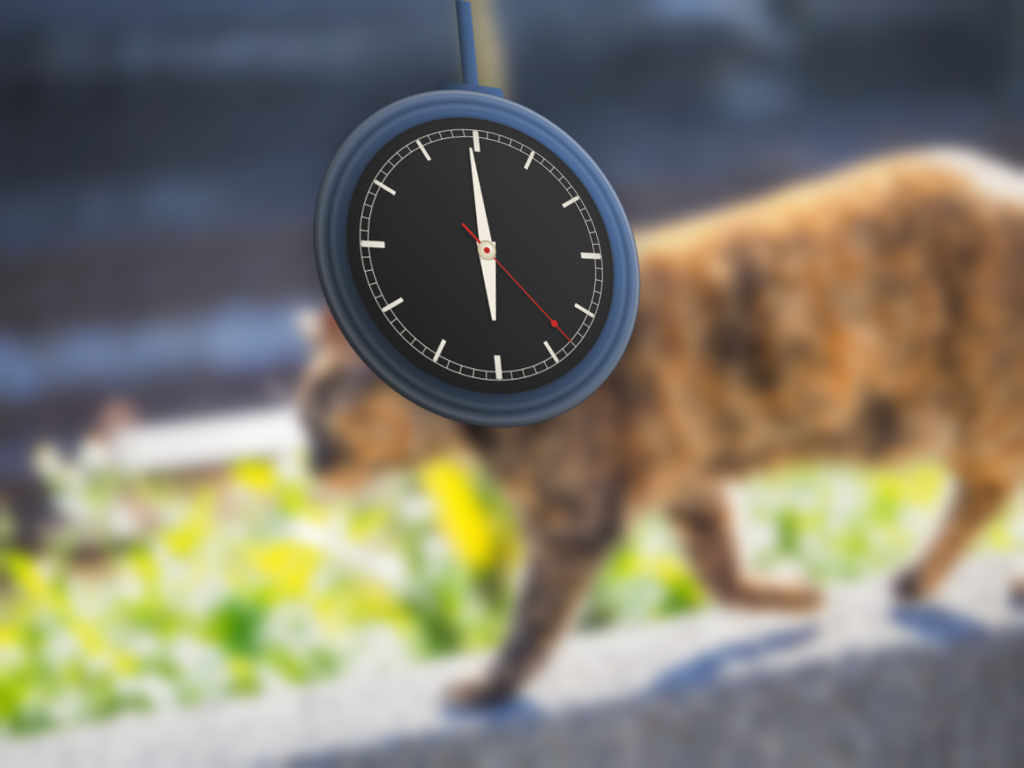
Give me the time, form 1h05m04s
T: 5h59m23s
